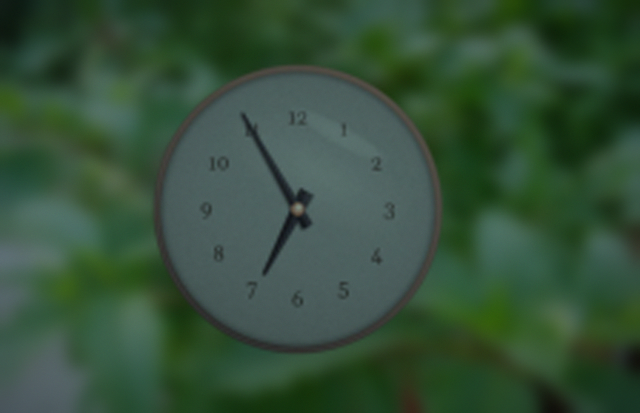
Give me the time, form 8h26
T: 6h55
